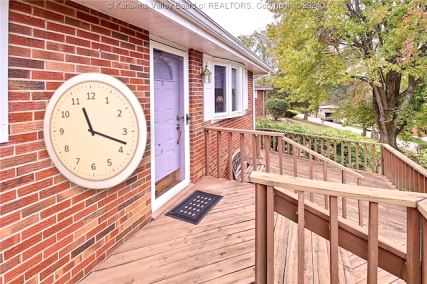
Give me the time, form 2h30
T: 11h18
